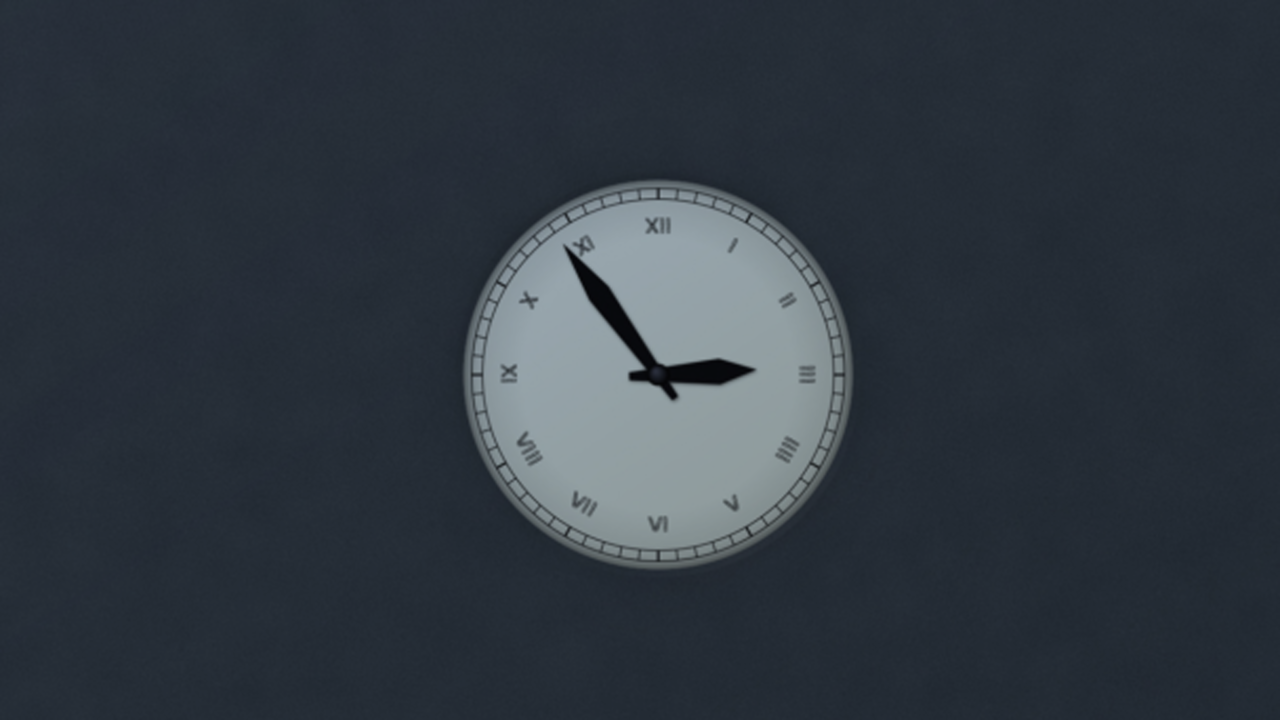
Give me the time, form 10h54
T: 2h54
